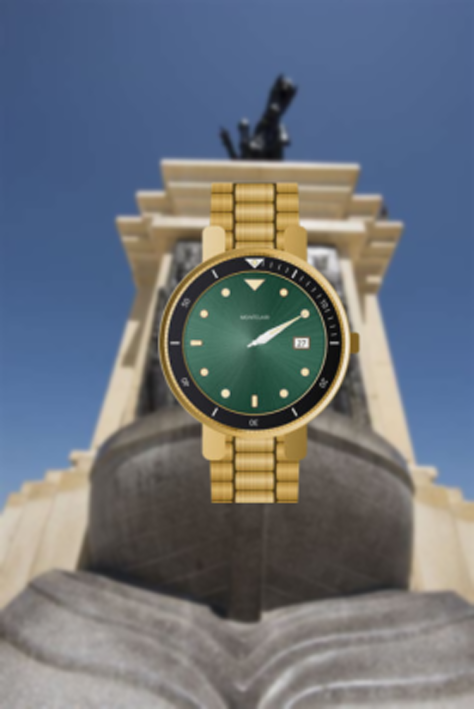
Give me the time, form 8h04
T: 2h10
